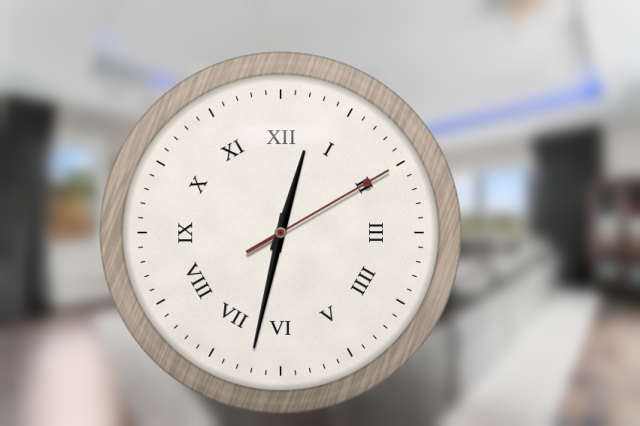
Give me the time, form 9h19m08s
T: 12h32m10s
